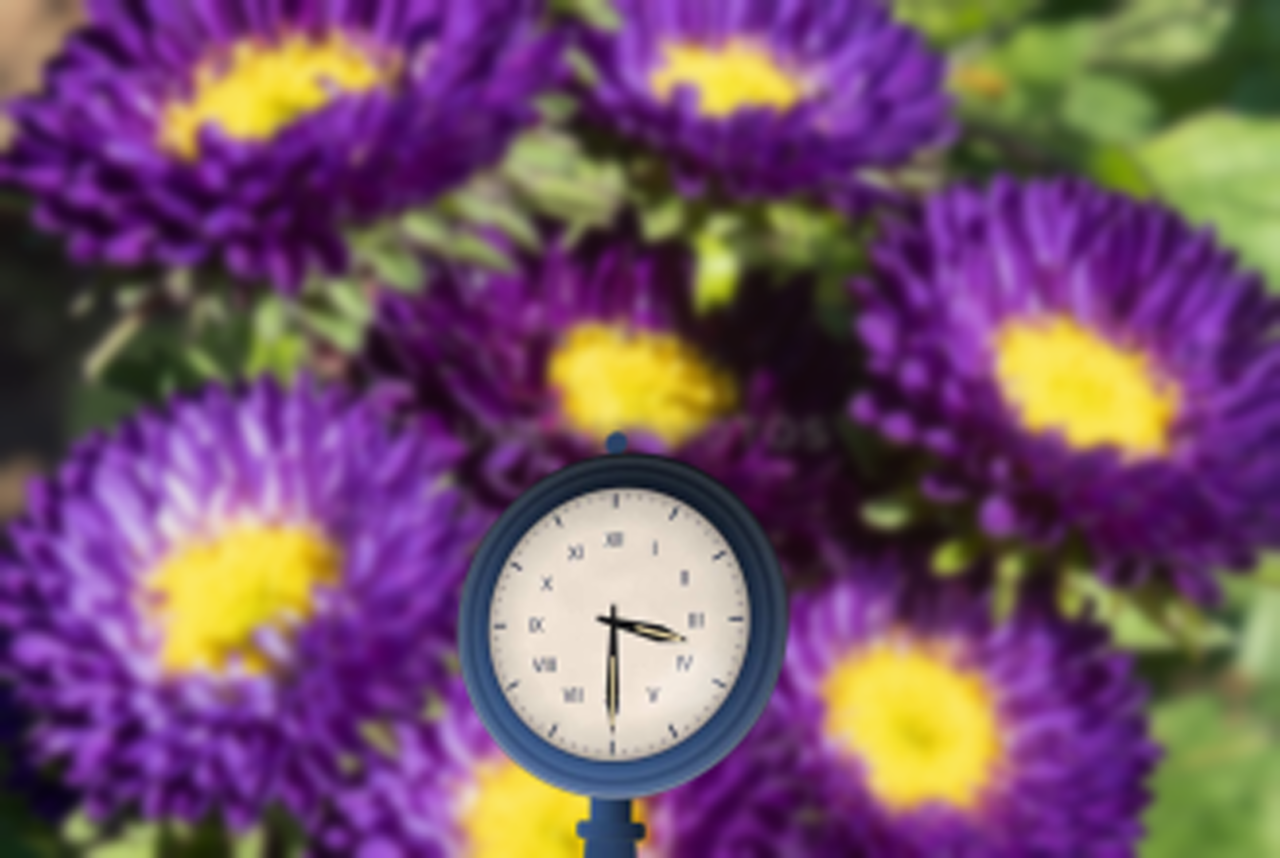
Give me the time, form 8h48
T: 3h30
